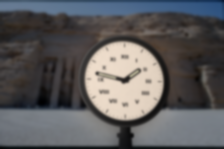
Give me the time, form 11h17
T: 1h47
